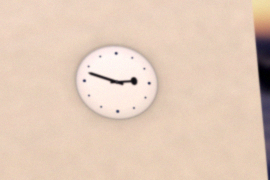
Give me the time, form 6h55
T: 2h48
